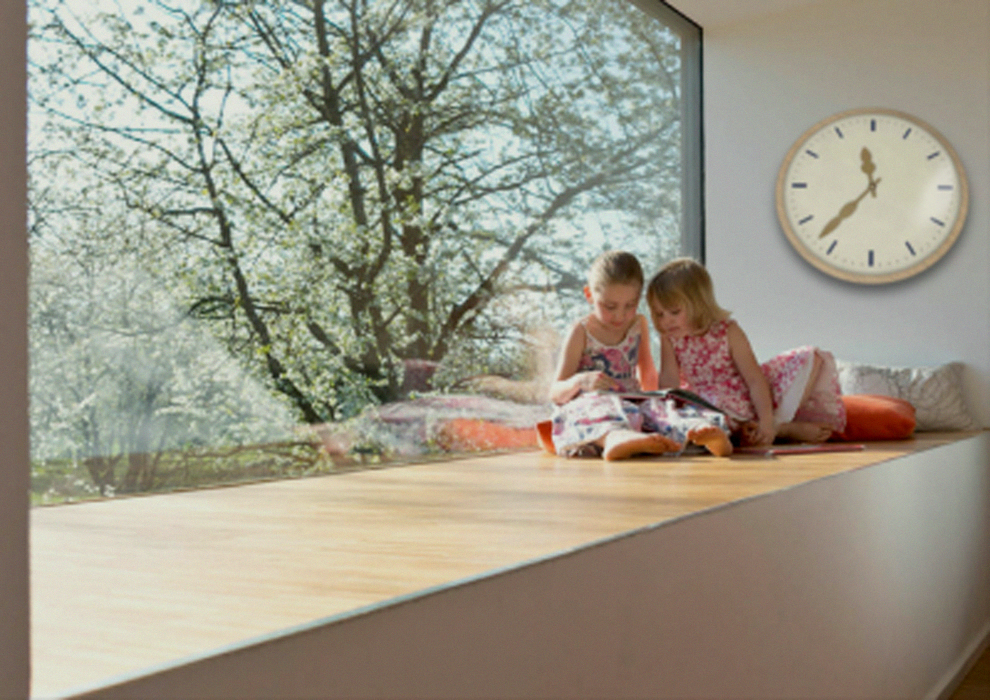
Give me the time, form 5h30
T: 11h37
